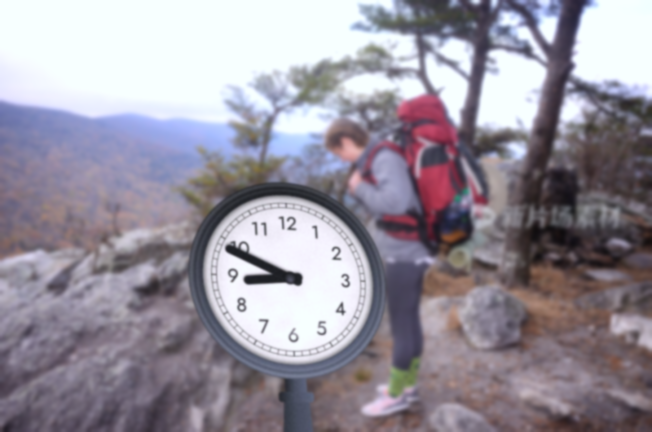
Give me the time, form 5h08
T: 8h49
